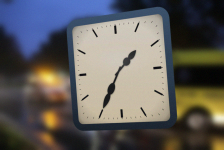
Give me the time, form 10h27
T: 1h35
